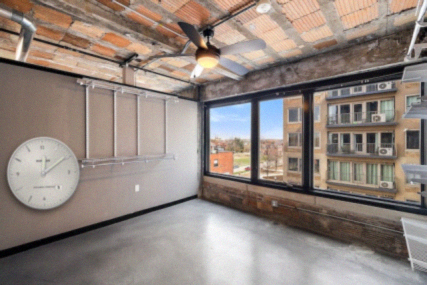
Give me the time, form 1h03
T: 12h09
